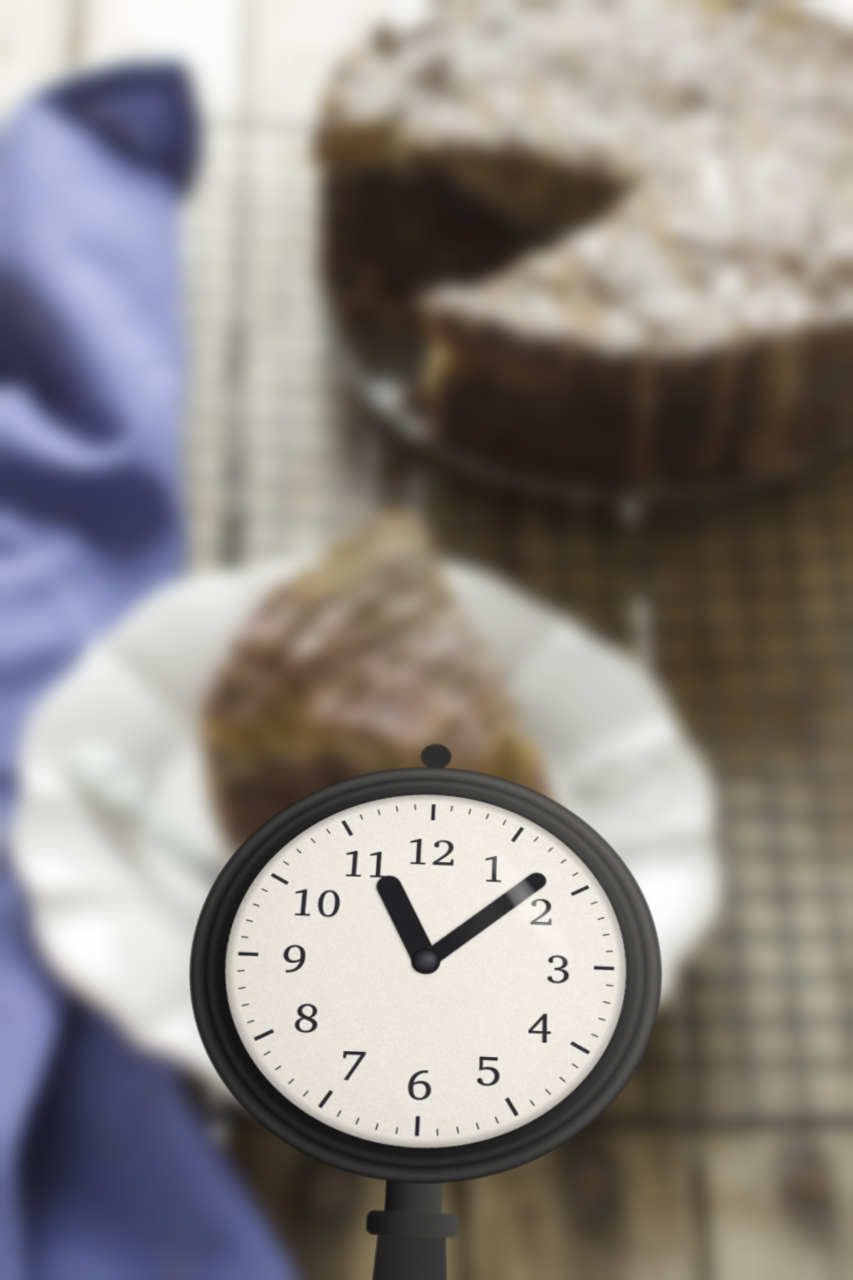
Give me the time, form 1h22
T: 11h08
